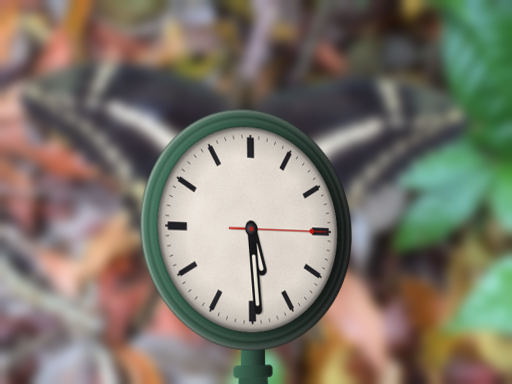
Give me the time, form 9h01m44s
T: 5h29m15s
